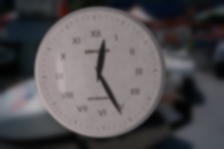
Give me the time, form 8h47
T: 12h26
